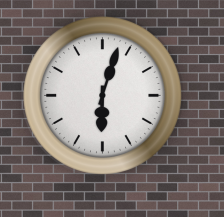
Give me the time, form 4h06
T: 6h03
